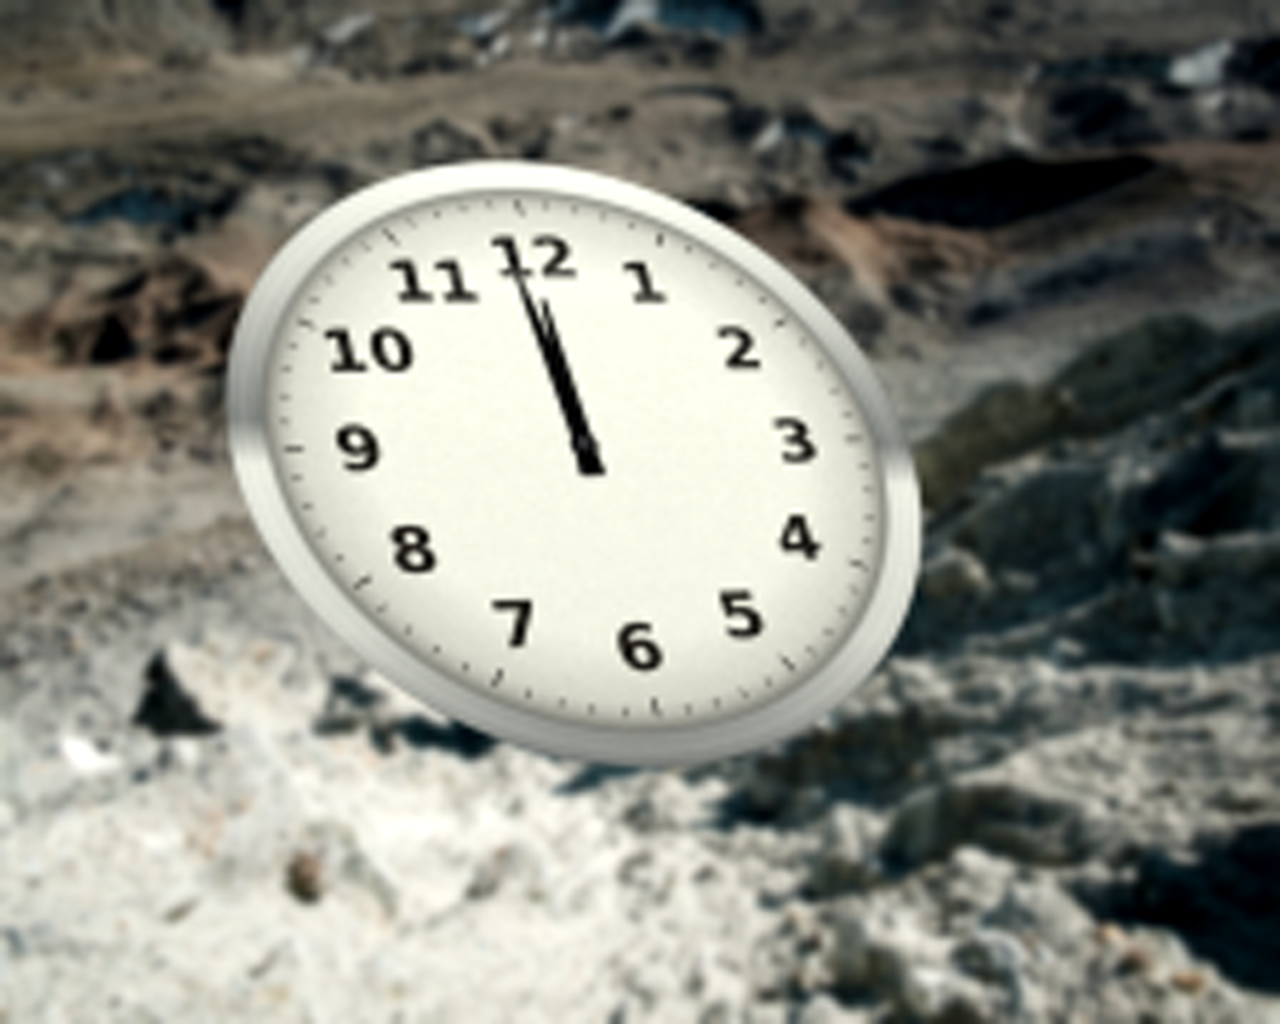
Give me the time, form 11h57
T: 11h59
